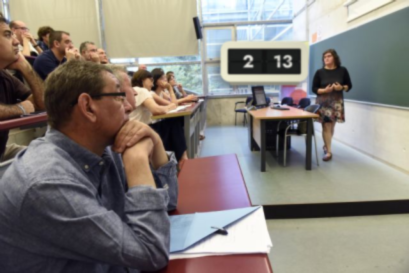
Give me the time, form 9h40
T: 2h13
